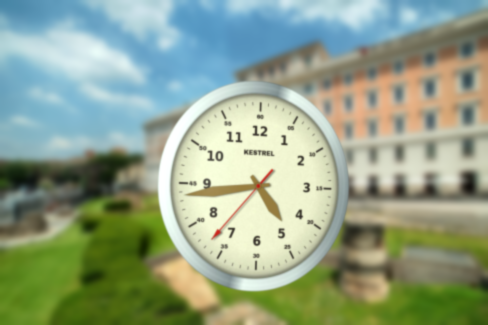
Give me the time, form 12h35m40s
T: 4h43m37s
